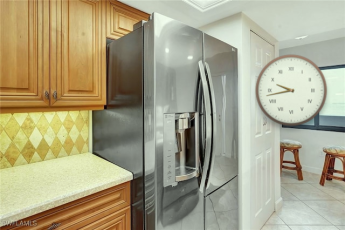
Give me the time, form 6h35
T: 9h43
